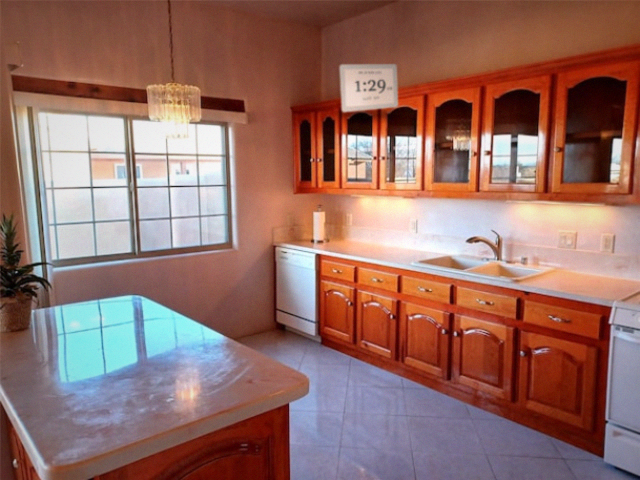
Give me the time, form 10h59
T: 1h29
